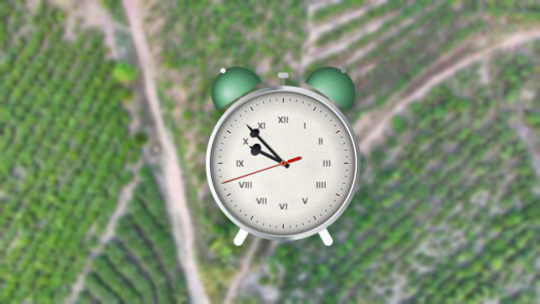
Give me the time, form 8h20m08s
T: 9h52m42s
